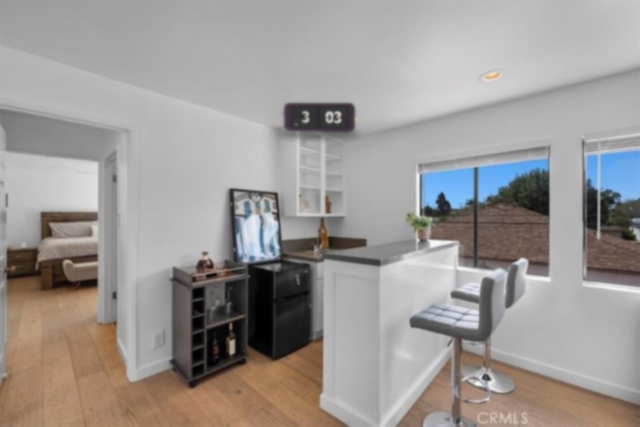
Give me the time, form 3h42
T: 3h03
